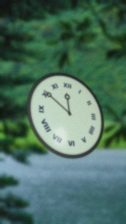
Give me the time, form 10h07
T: 11h51
